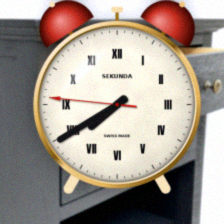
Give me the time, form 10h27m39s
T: 7h39m46s
